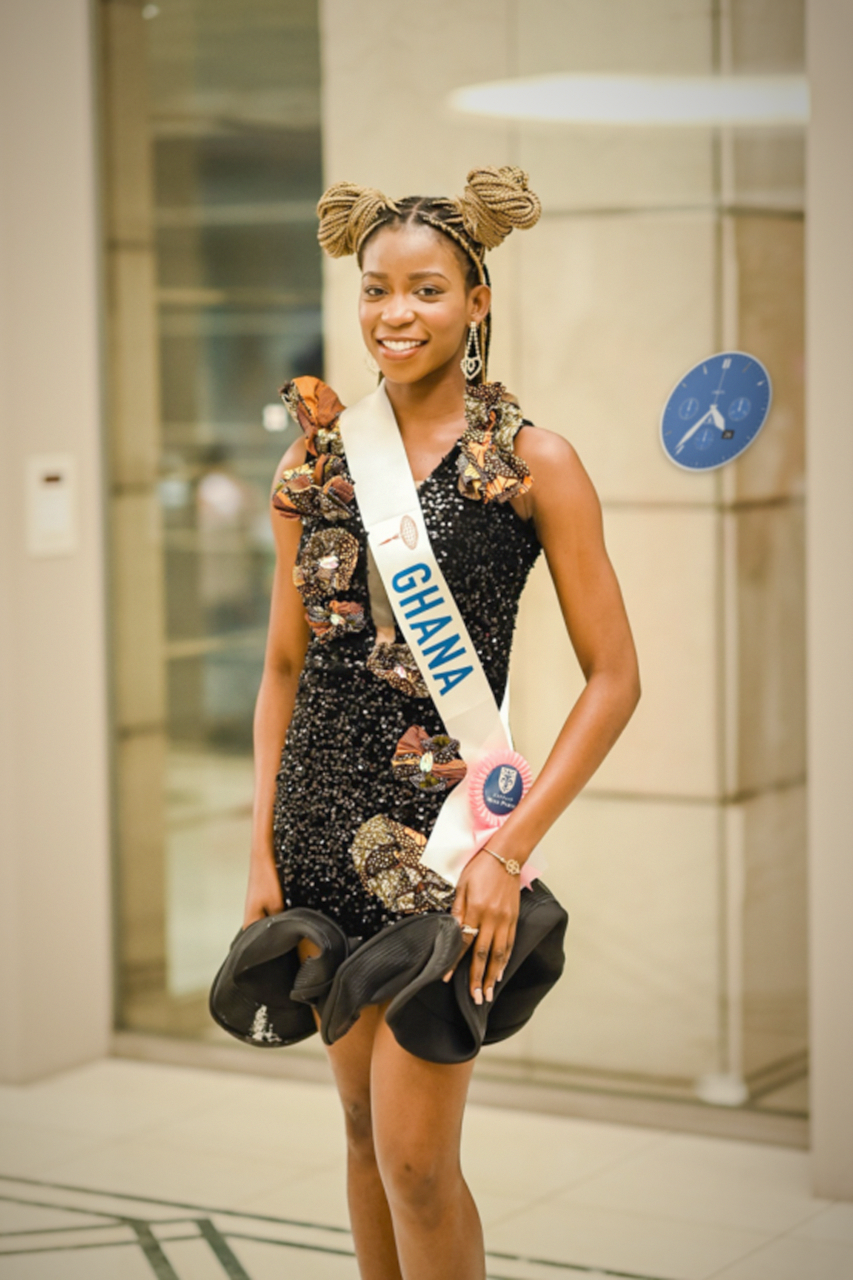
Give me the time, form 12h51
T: 4h36
